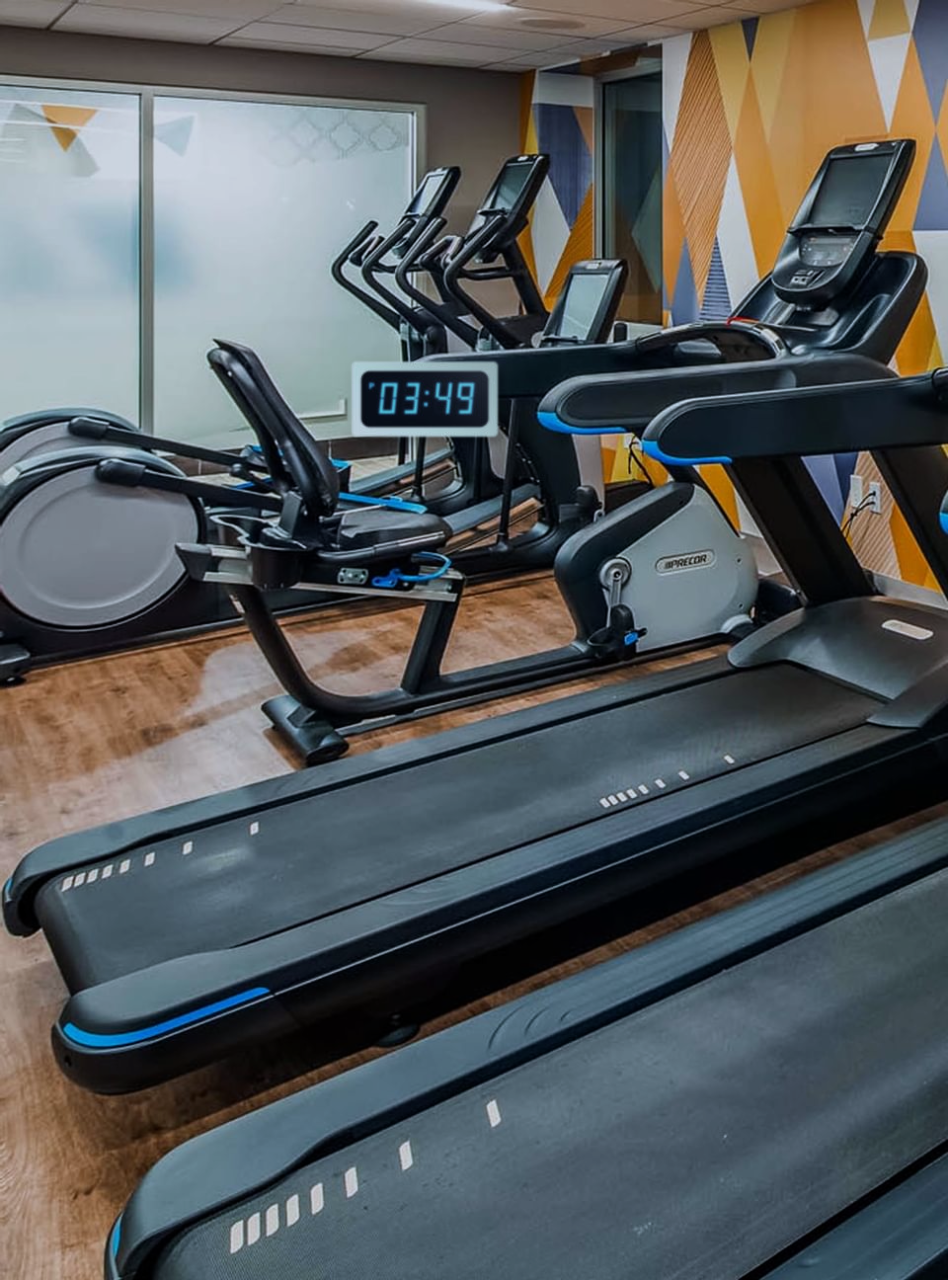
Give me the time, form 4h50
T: 3h49
